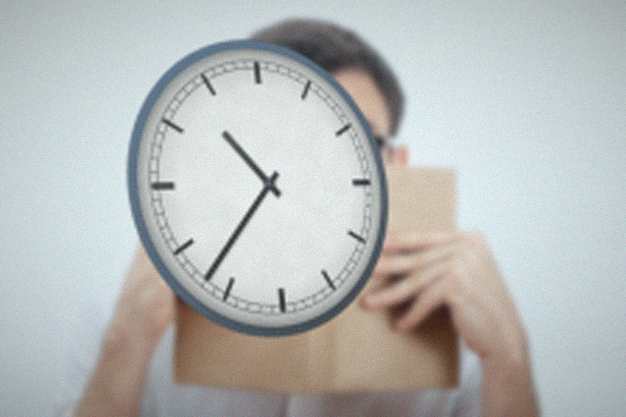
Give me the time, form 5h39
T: 10h37
